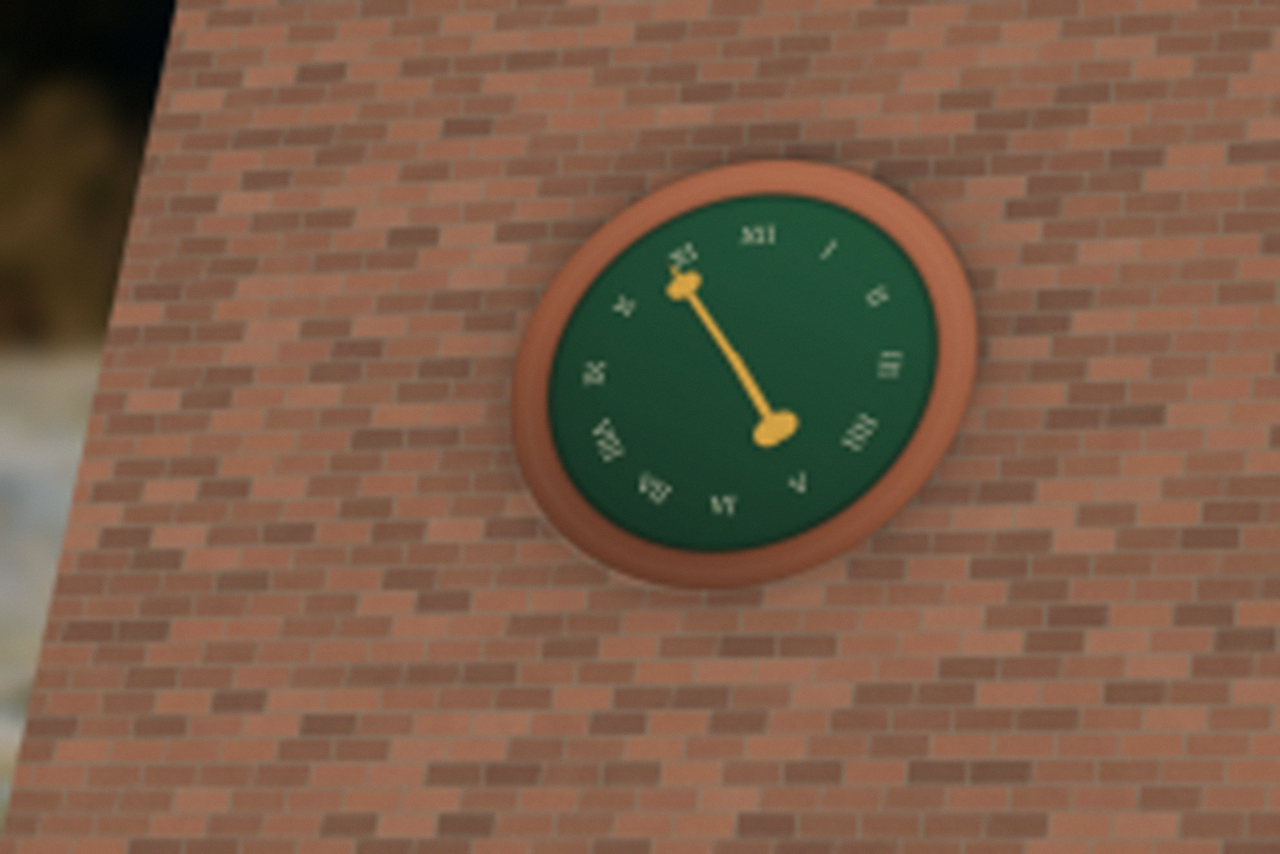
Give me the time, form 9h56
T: 4h54
